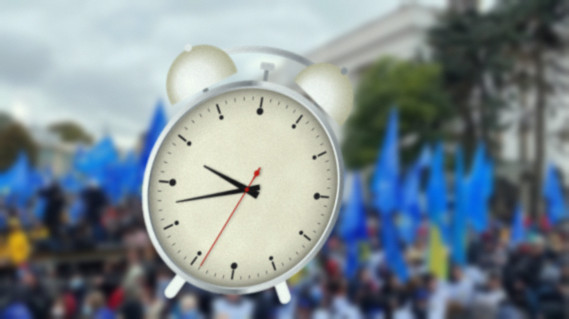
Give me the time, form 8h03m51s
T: 9h42m34s
